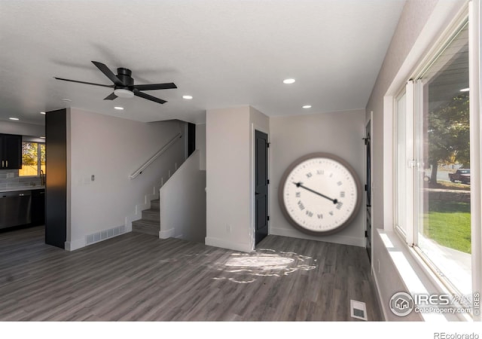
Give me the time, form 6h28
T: 3h49
